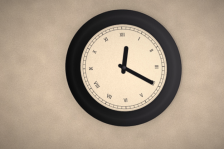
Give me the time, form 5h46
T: 12h20
